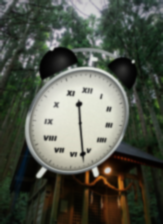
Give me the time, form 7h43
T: 11h27
